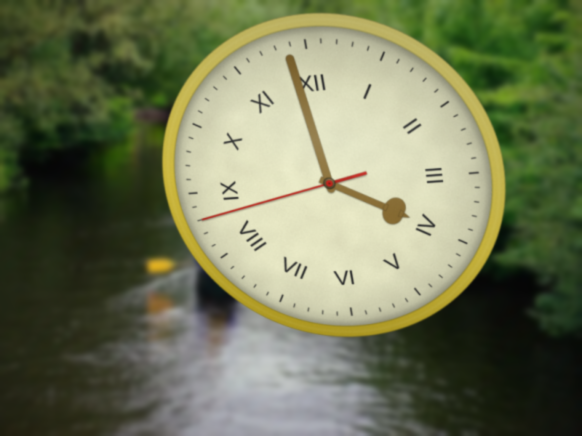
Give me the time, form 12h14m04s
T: 3h58m43s
